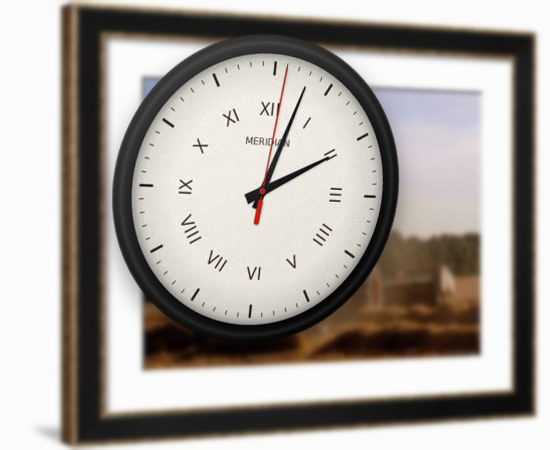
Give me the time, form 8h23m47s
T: 2h03m01s
